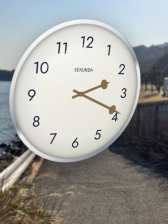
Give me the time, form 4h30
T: 2h19
